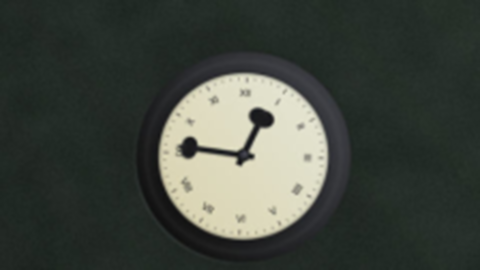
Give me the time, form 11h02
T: 12h46
